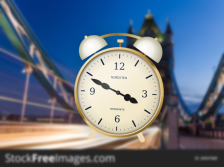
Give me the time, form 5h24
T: 3h49
